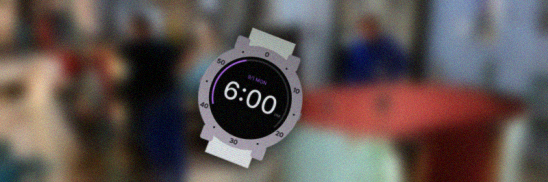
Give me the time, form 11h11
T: 6h00
